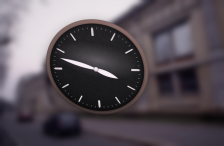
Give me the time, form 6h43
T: 3h48
